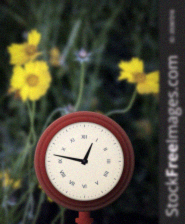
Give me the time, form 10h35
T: 12h47
